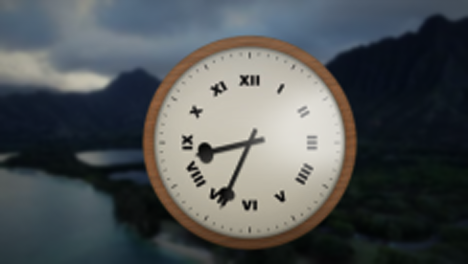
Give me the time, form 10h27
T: 8h34
